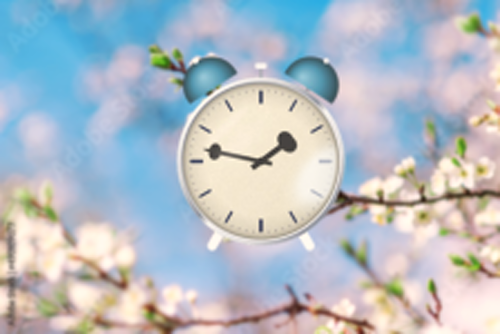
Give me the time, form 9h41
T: 1h47
